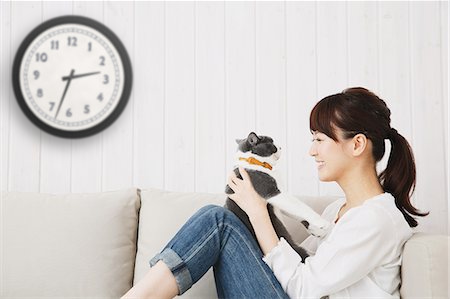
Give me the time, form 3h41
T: 2h33
